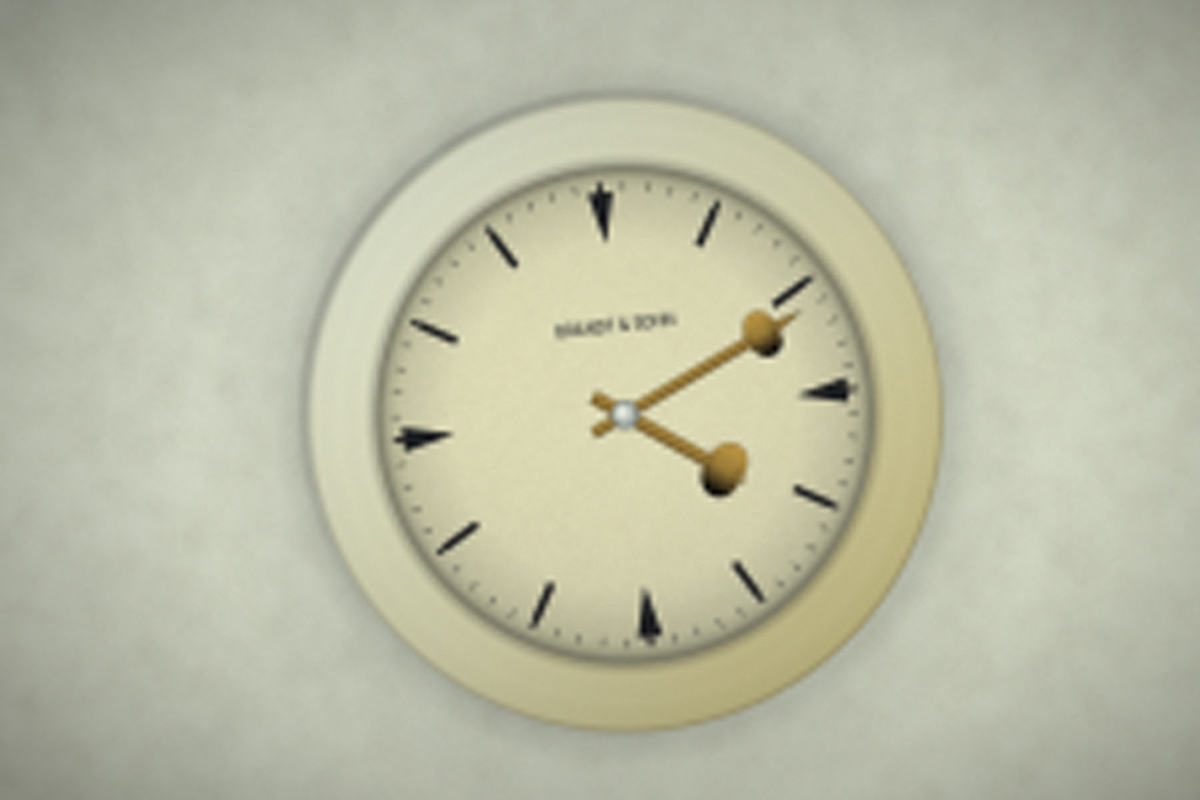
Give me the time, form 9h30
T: 4h11
